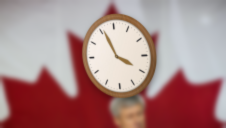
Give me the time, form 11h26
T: 3h56
